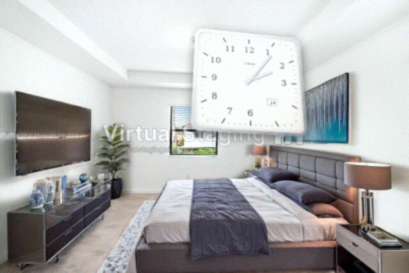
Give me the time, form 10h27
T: 2h06
